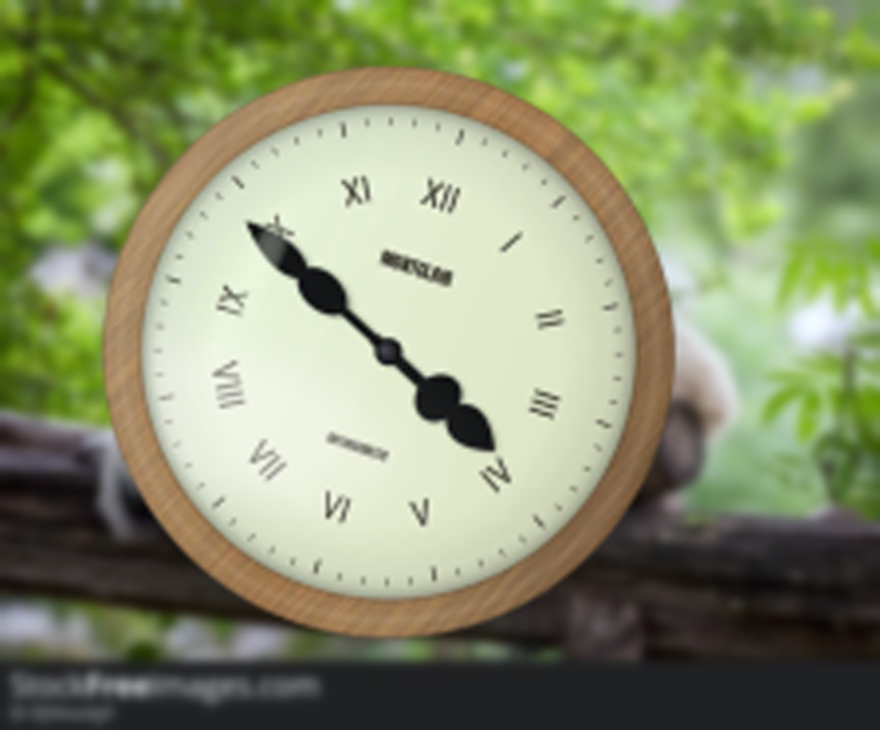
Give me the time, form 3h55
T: 3h49
